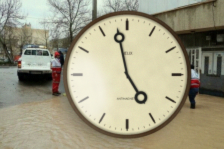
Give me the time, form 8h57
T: 4h58
